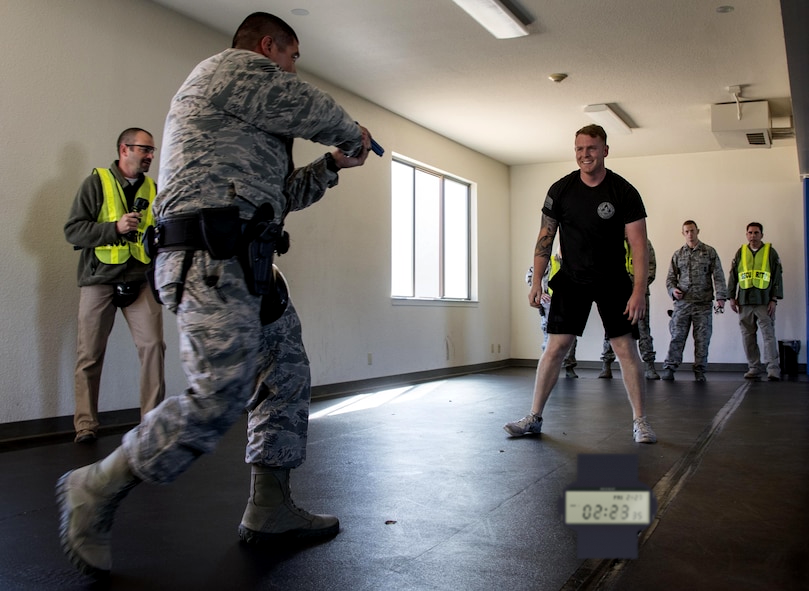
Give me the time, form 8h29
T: 2h23
